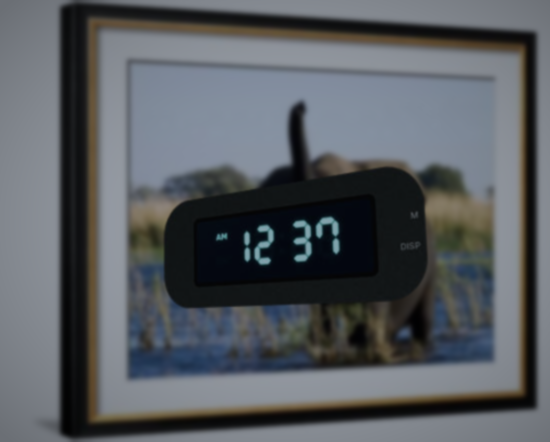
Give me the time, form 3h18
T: 12h37
